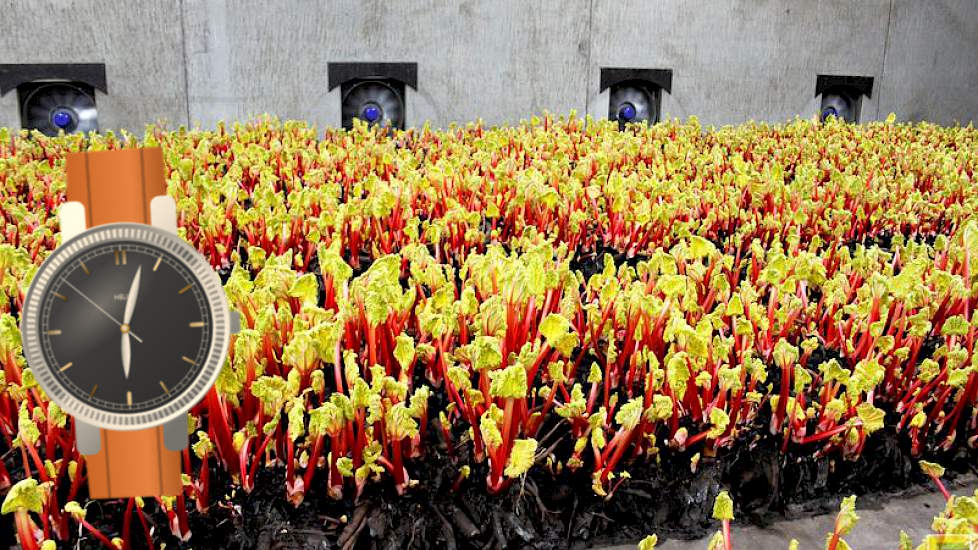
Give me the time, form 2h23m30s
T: 6h02m52s
